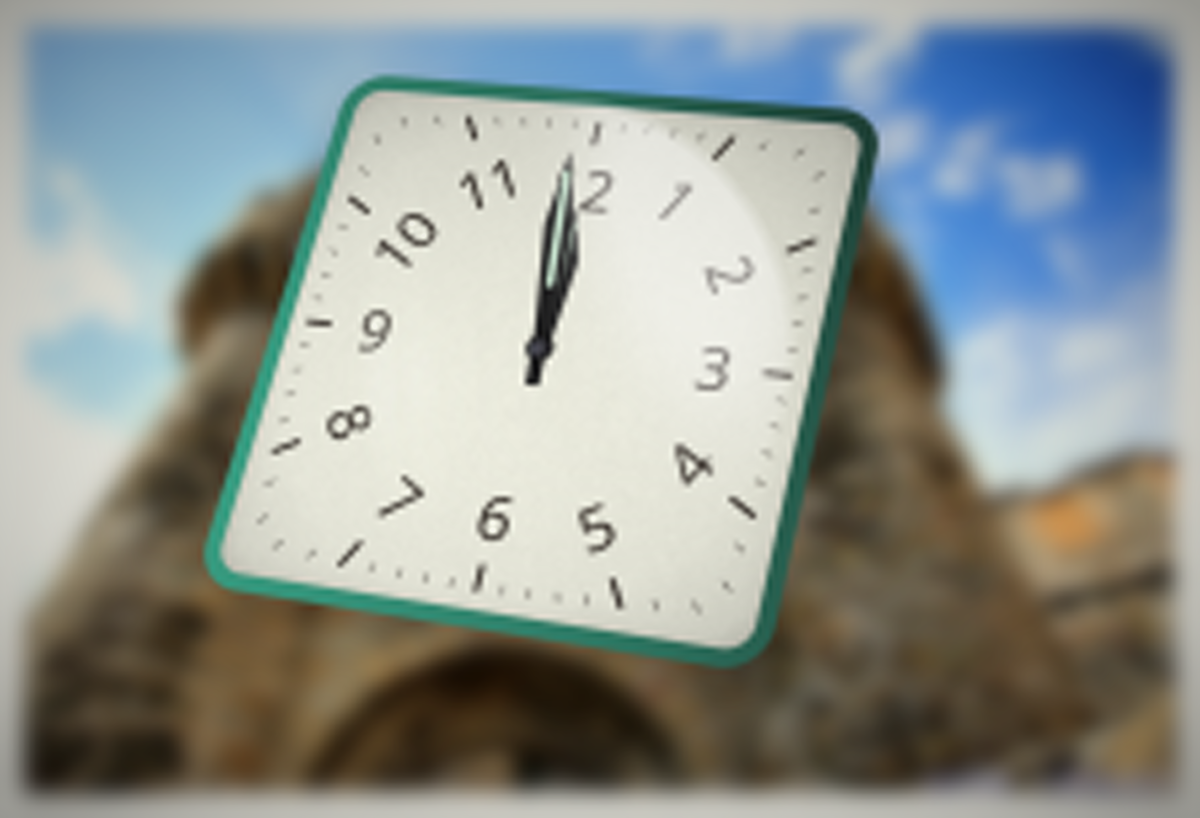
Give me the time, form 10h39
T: 11h59
